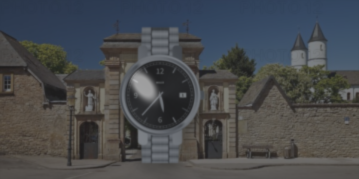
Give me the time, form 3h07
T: 5h37
